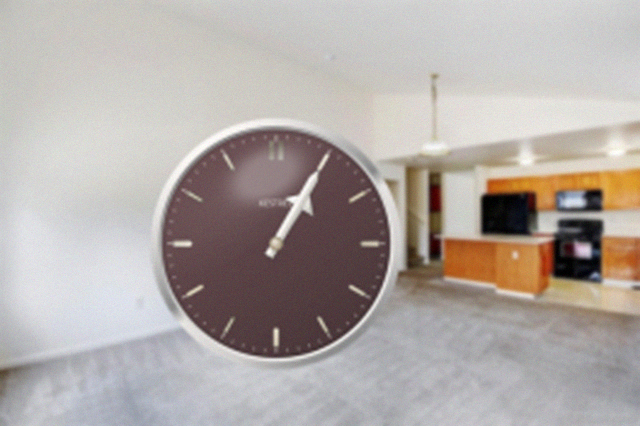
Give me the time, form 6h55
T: 1h05
